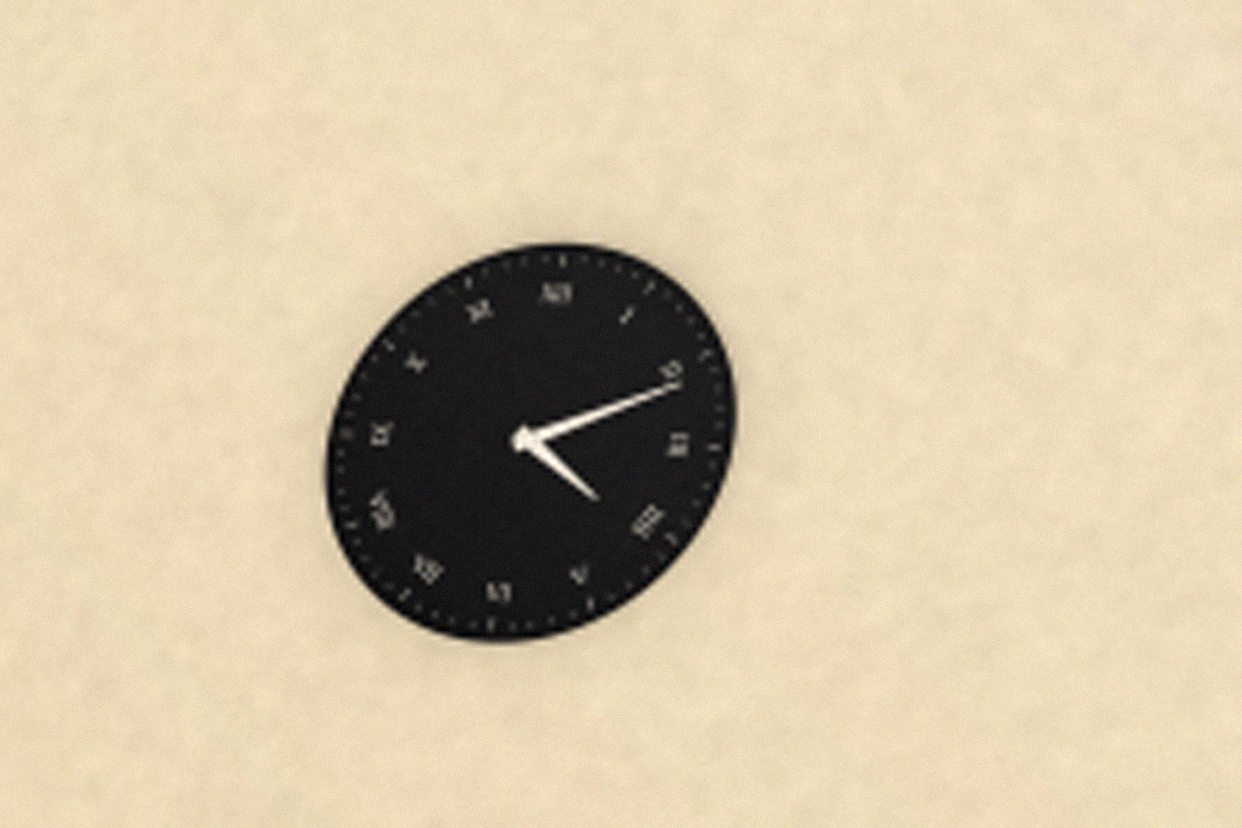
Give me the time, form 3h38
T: 4h11
